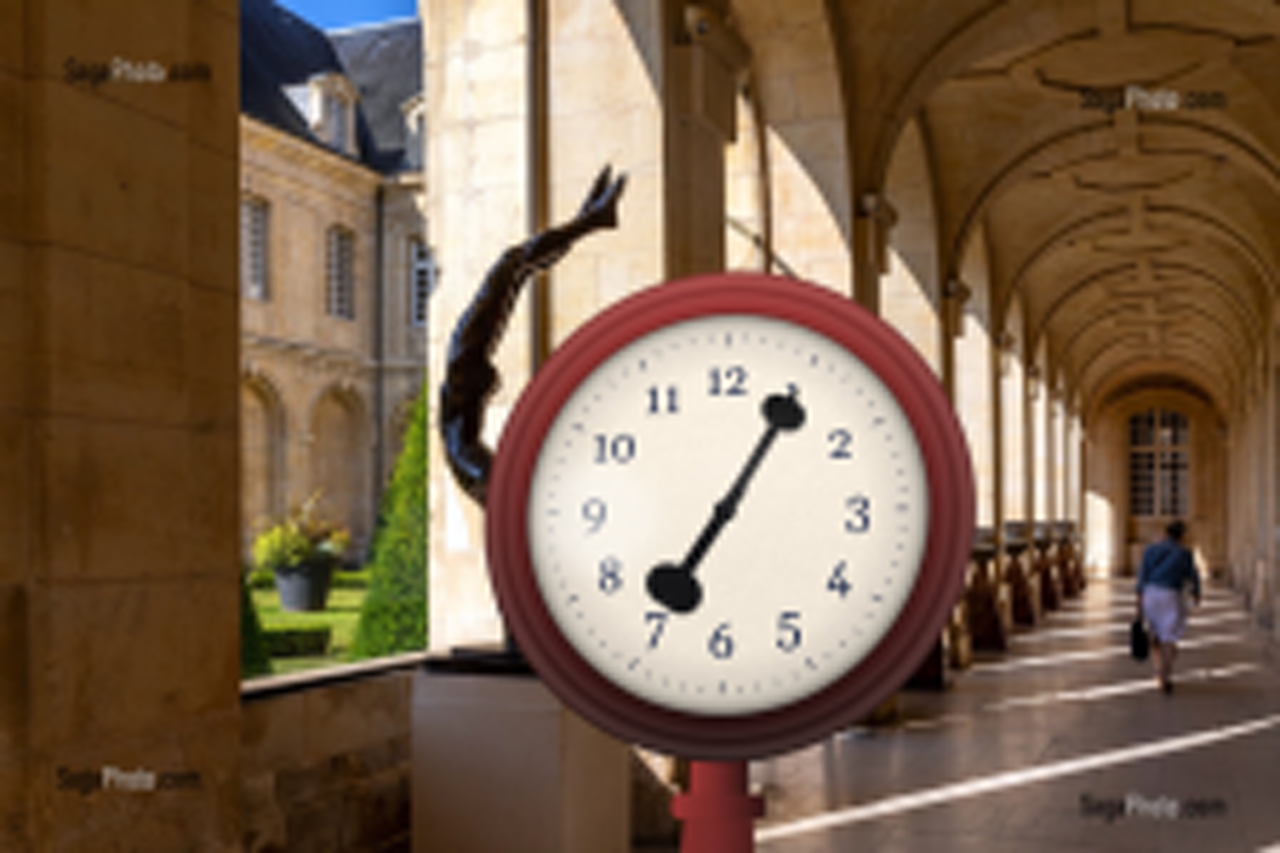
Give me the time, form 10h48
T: 7h05
